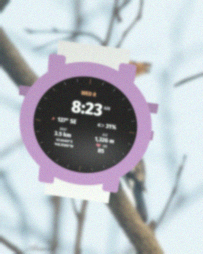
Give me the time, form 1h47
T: 8h23
